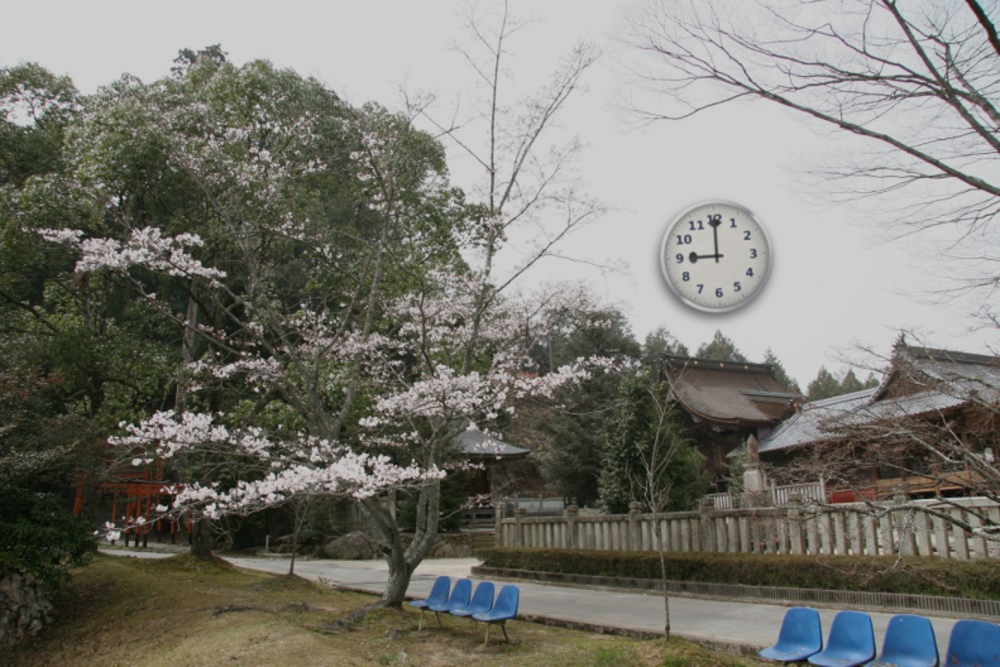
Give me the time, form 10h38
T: 9h00
